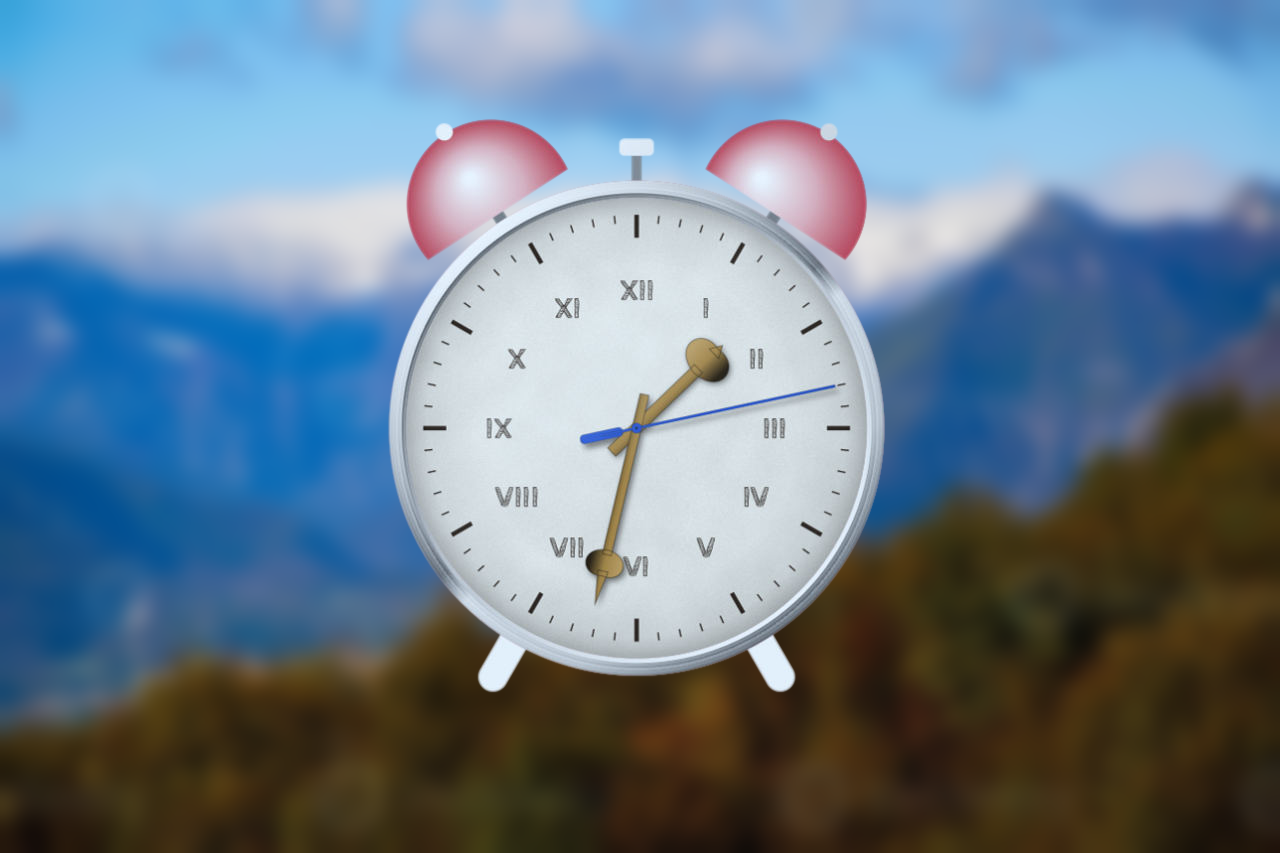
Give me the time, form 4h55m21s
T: 1h32m13s
